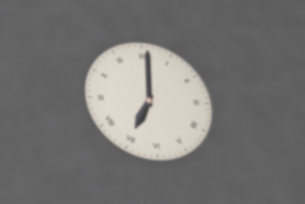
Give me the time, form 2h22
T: 7h01
